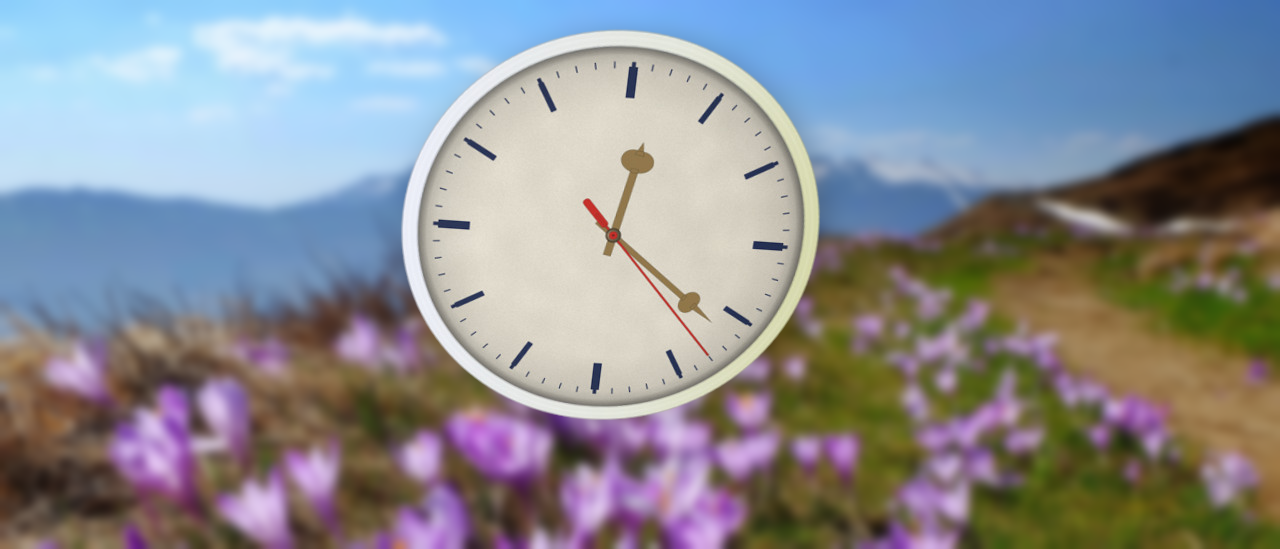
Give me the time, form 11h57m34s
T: 12h21m23s
